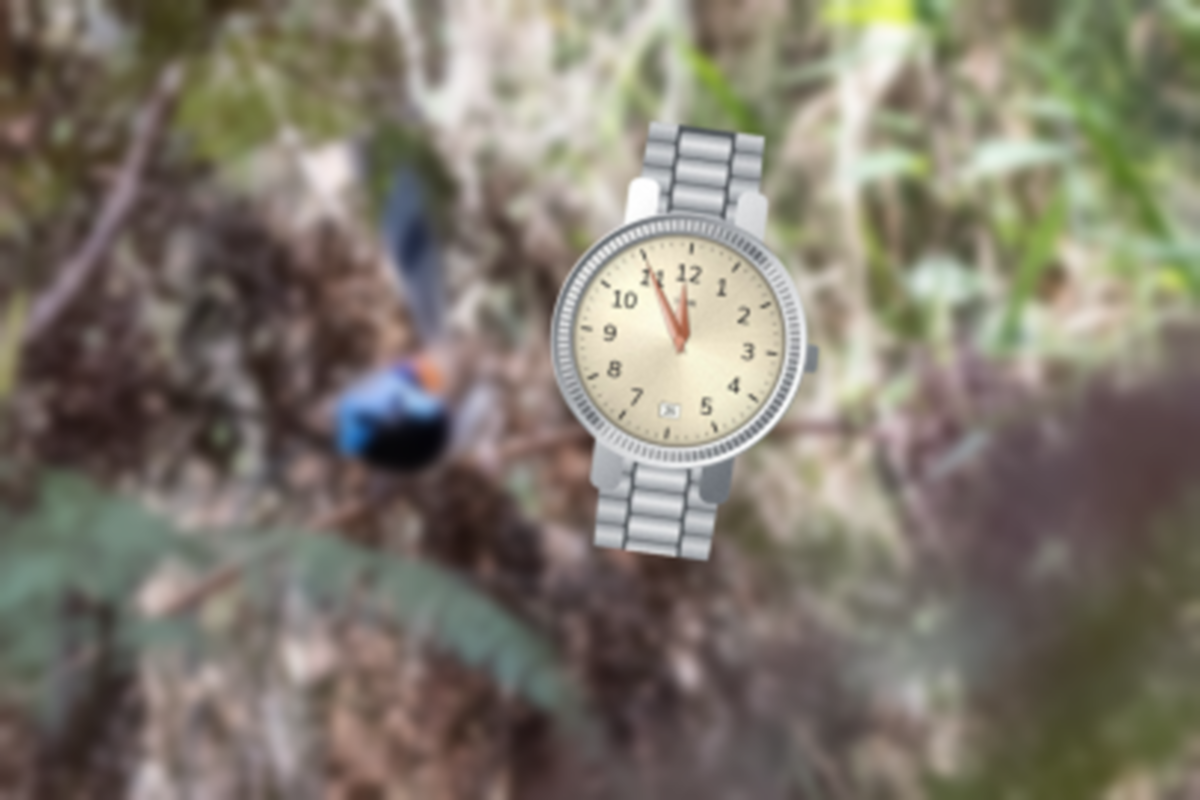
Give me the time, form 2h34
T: 11h55
